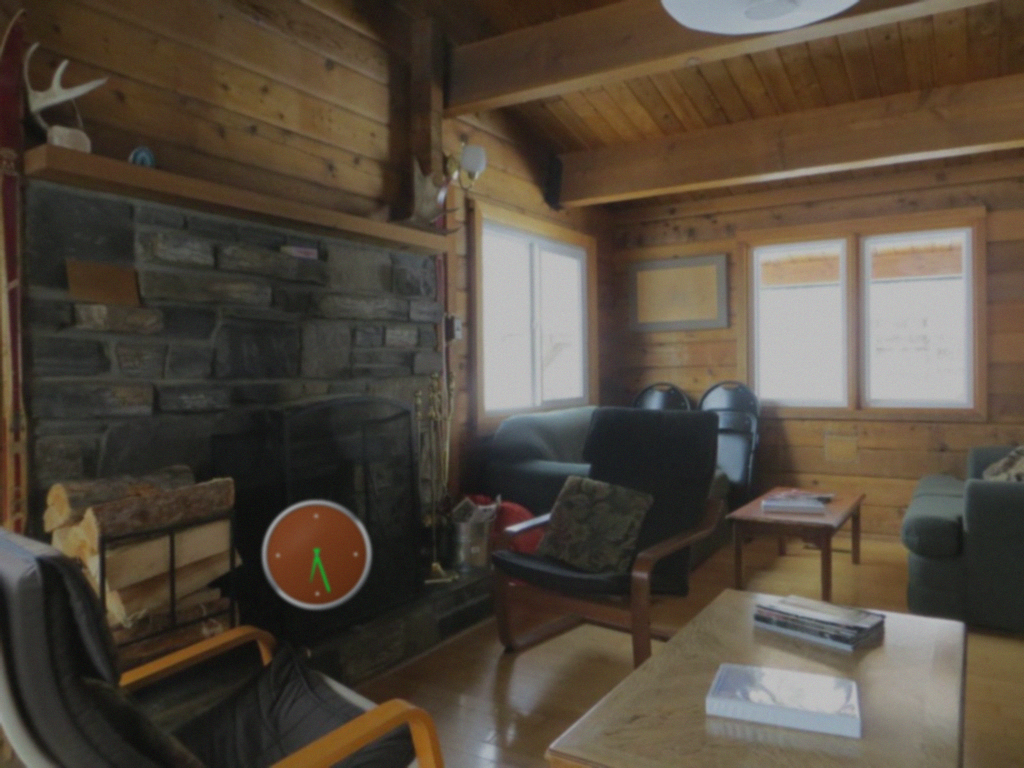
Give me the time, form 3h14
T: 6h27
